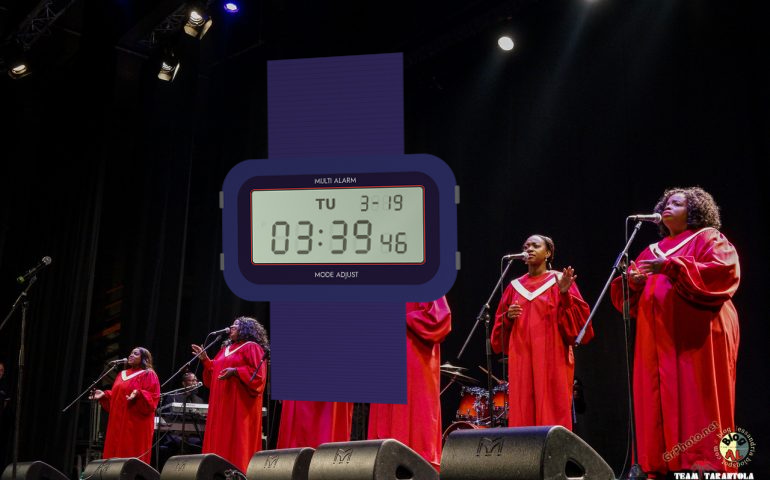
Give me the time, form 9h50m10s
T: 3h39m46s
